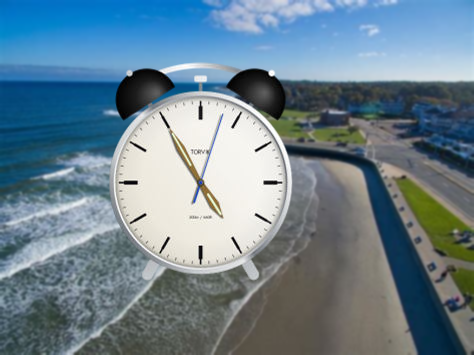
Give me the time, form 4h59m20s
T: 4h55m03s
